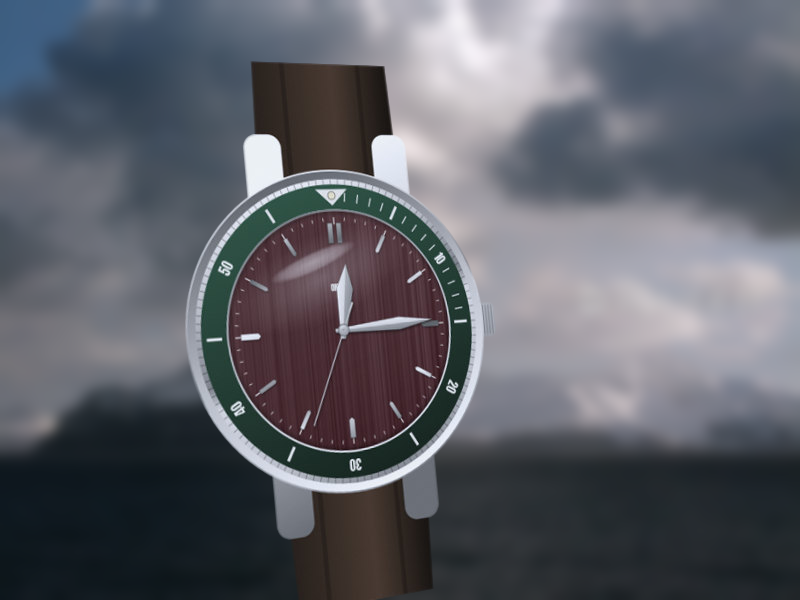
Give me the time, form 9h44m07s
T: 12h14m34s
